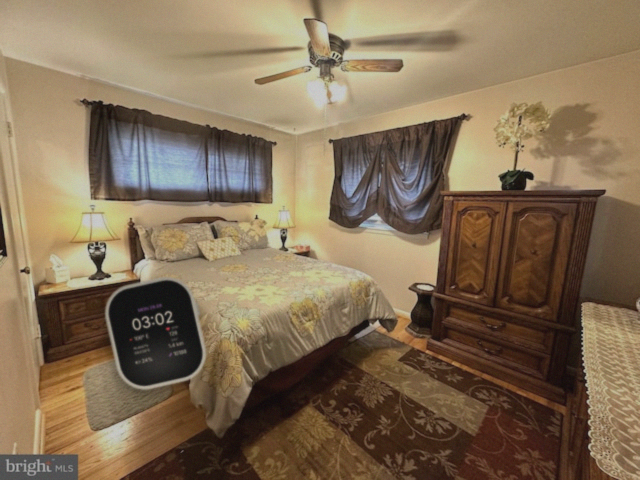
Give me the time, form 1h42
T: 3h02
